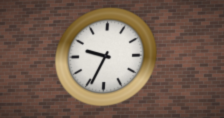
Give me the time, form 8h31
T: 9h34
